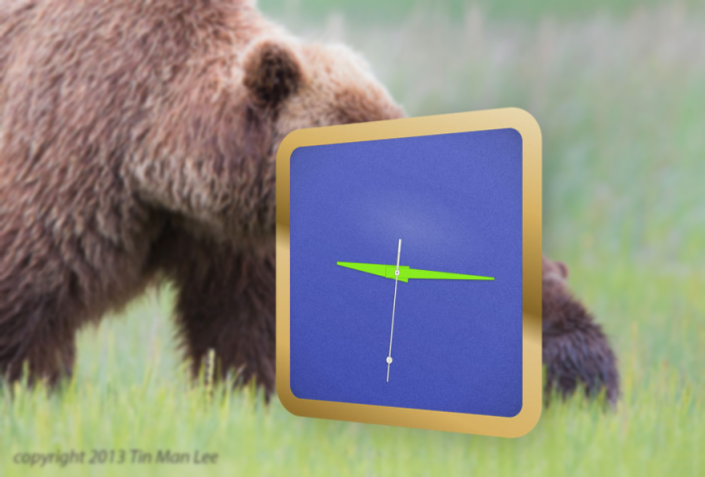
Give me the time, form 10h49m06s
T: 9h15m31s
